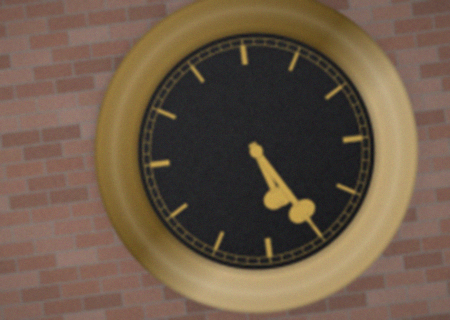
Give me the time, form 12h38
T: 5h25
